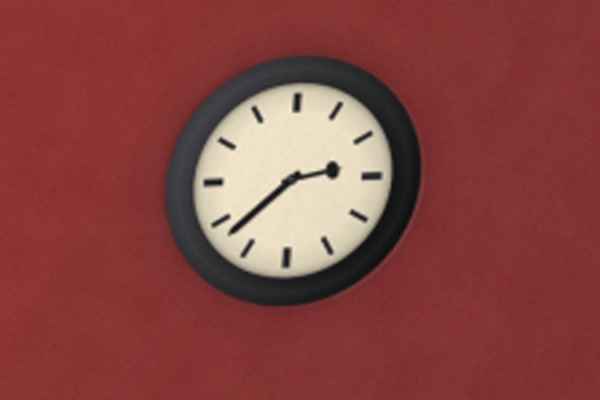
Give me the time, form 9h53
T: 2h38
